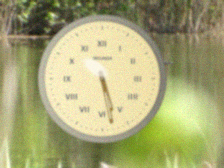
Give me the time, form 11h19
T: 5h28
